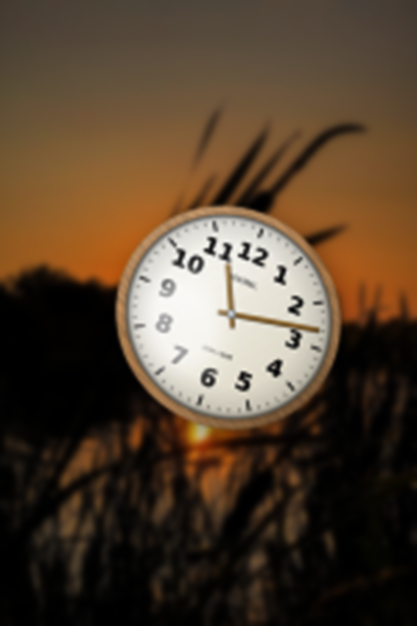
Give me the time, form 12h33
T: 11h13
